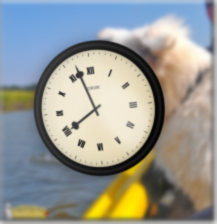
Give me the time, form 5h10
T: 7h57
